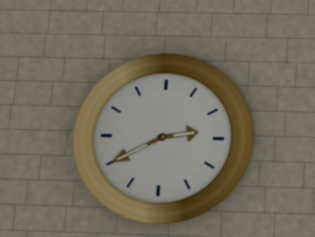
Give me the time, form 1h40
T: 2h40
